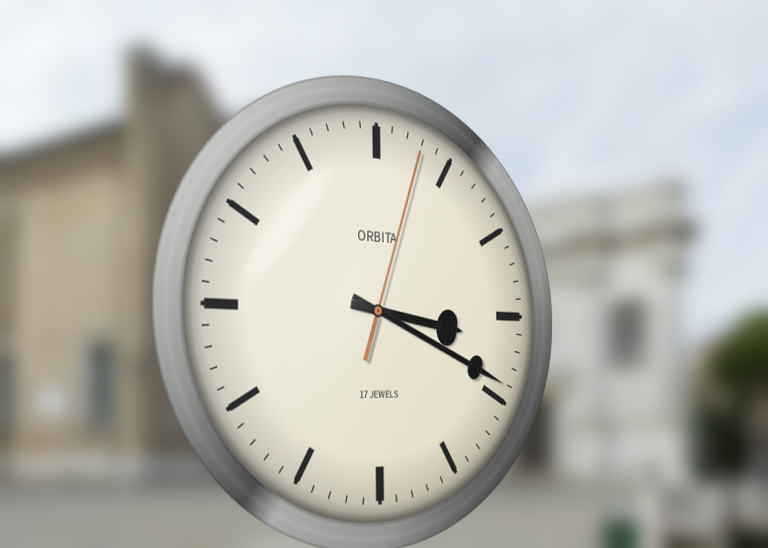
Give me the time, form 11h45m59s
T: 3h19m03s
